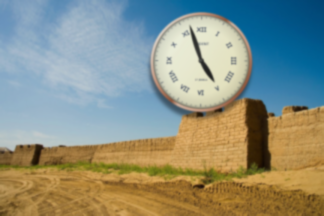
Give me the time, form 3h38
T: 4h57
